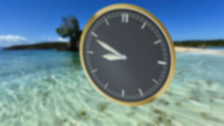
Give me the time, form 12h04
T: 8h49
